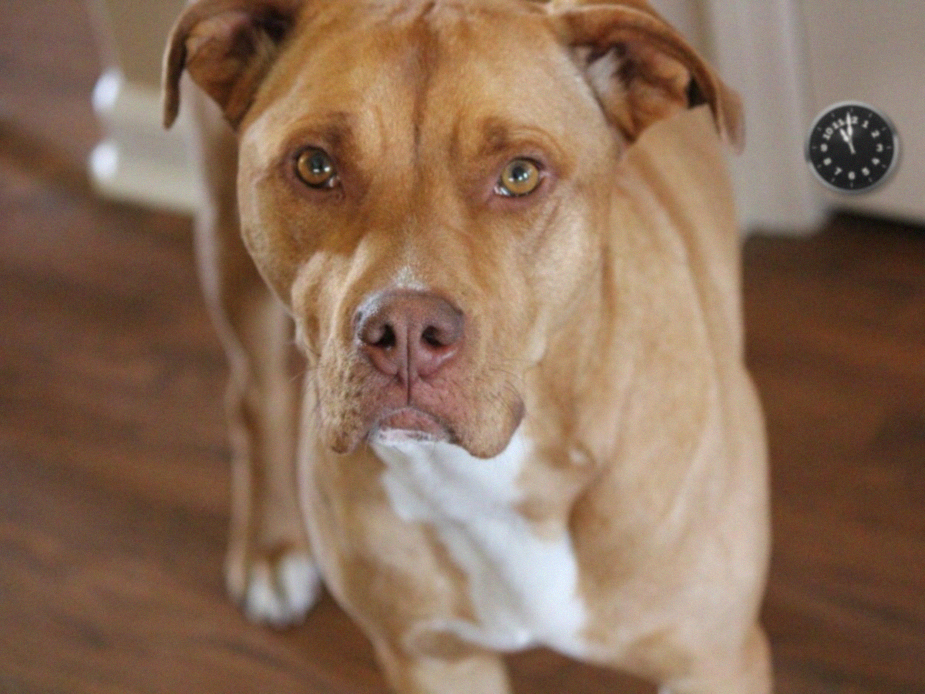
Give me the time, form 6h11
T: 10h59
